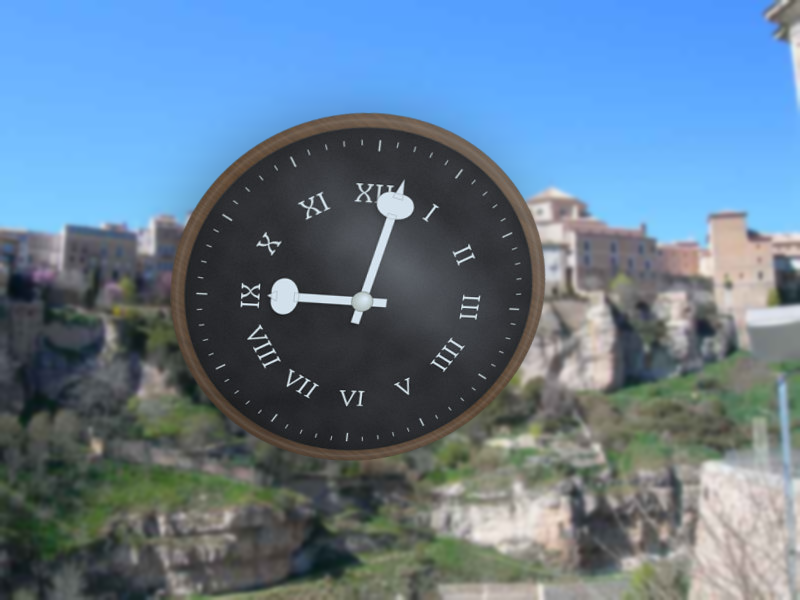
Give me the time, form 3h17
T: 9h02
